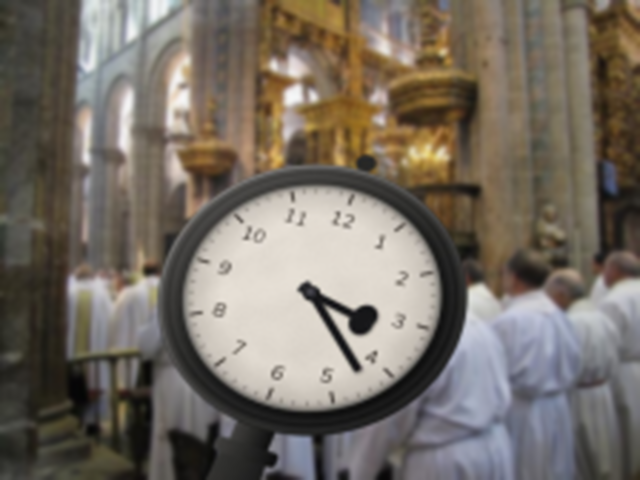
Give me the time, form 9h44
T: 3h22
